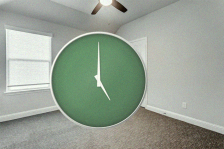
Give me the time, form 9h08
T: 5h00
